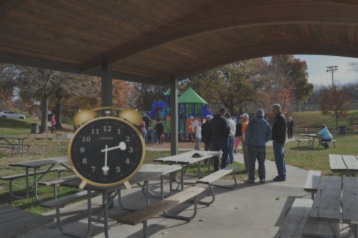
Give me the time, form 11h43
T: 2h30
